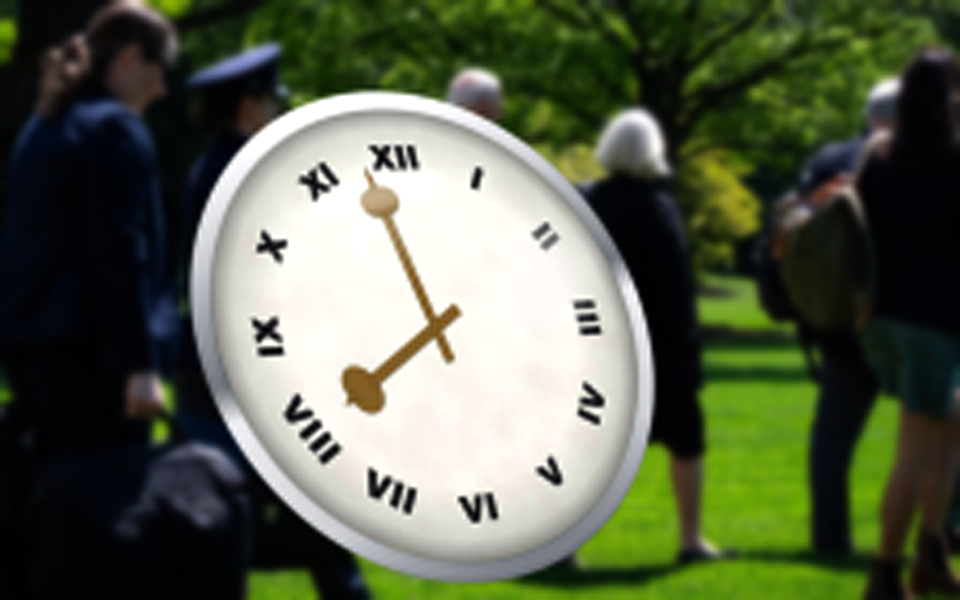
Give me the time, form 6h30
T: 7h58
